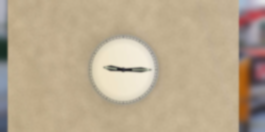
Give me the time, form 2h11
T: 9h15
